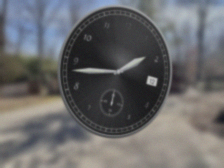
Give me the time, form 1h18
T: 1h43
